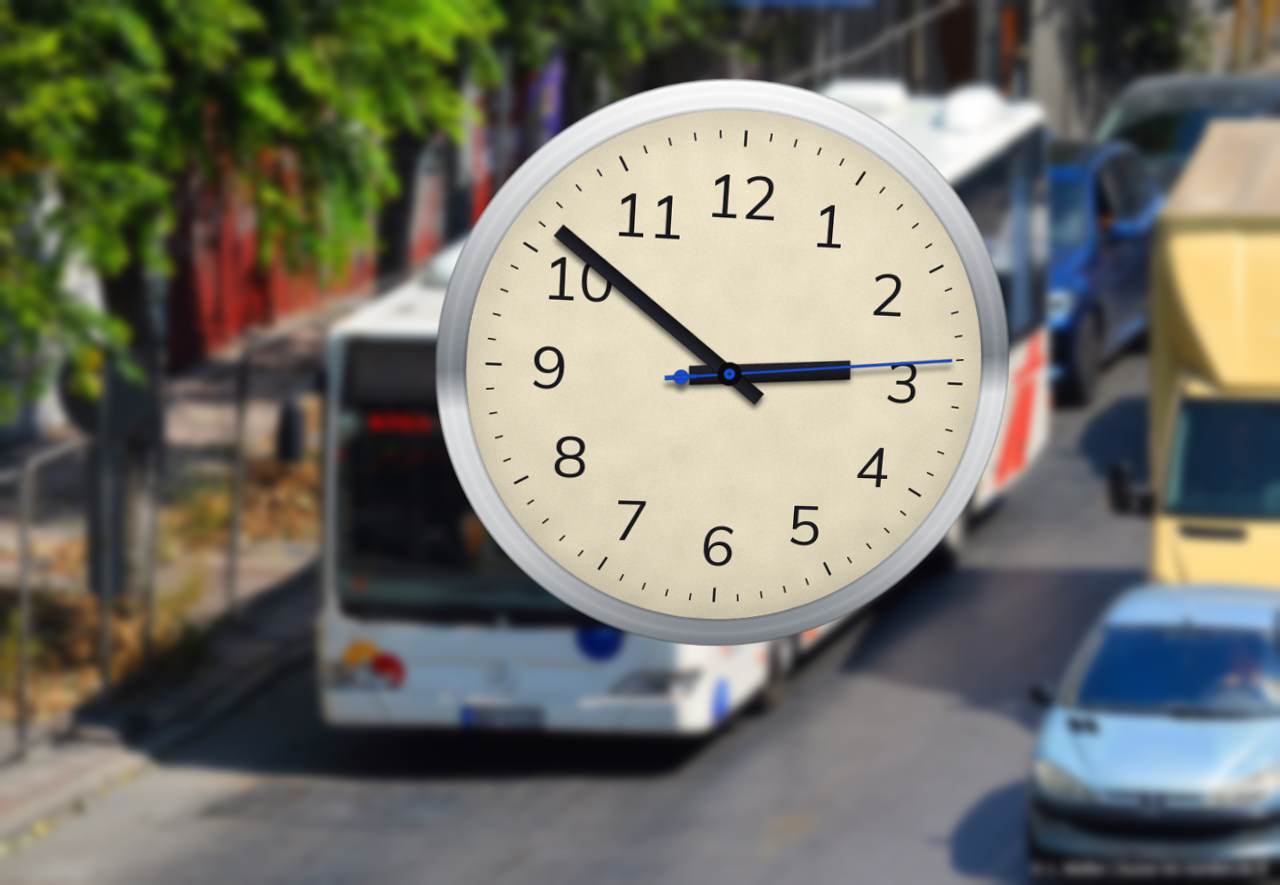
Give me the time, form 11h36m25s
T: 2h51m14s
